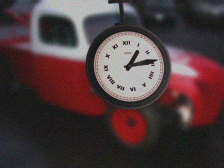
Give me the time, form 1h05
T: 1h14
